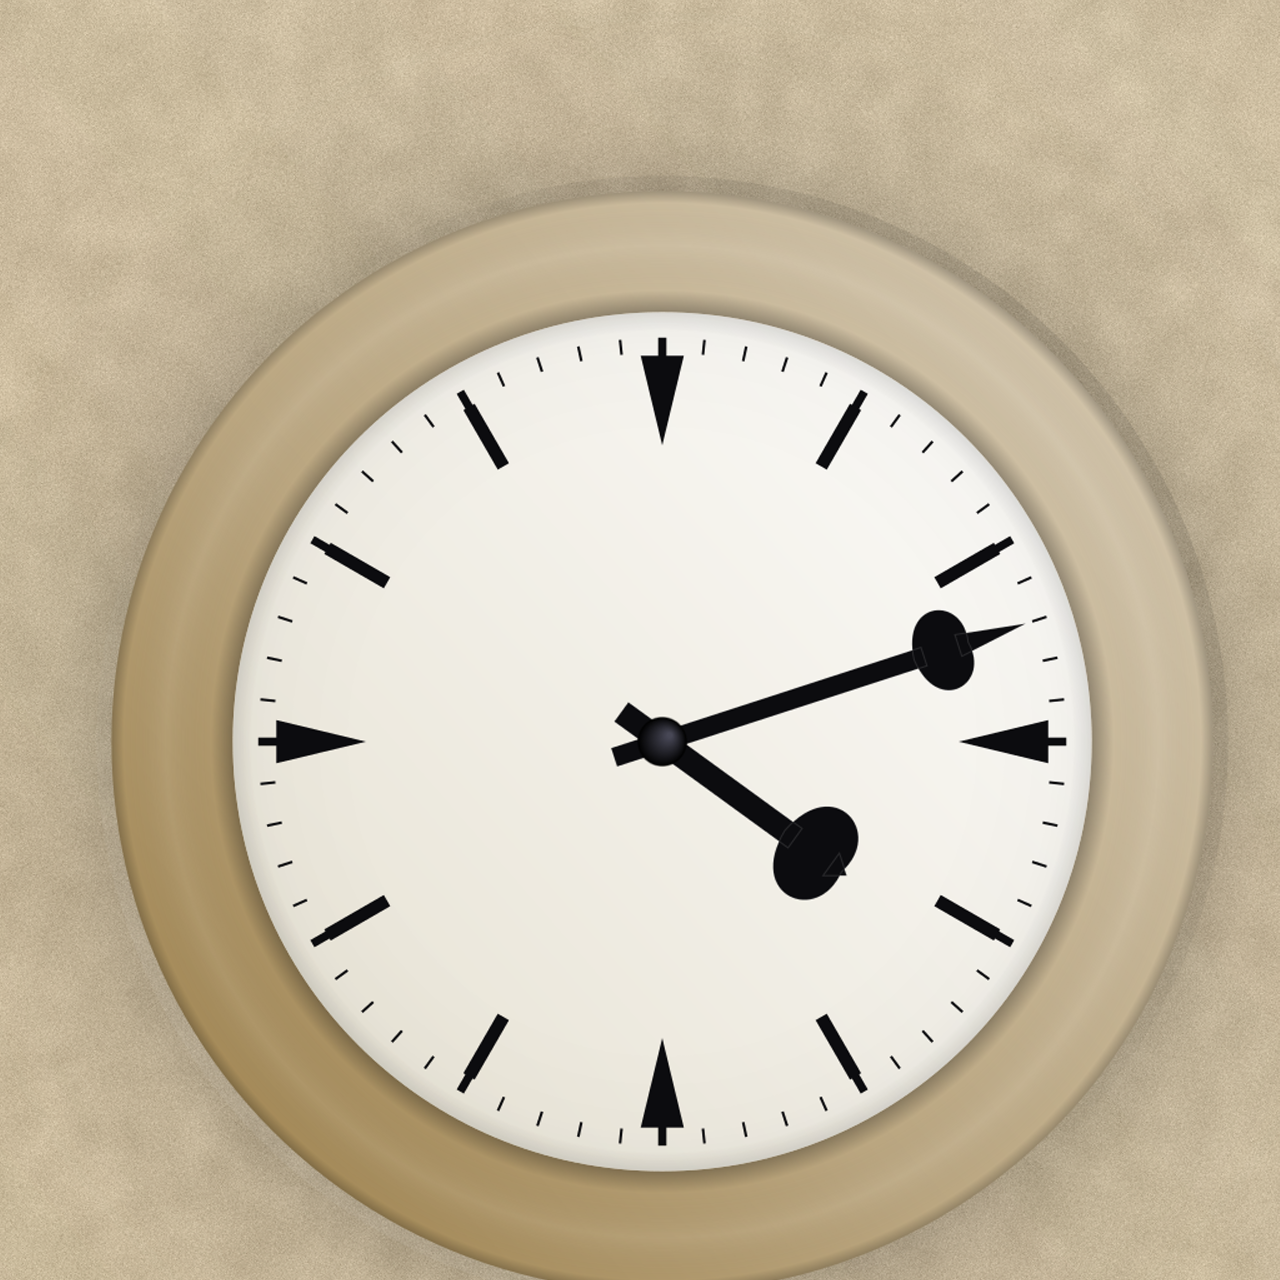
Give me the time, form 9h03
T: 4h12
